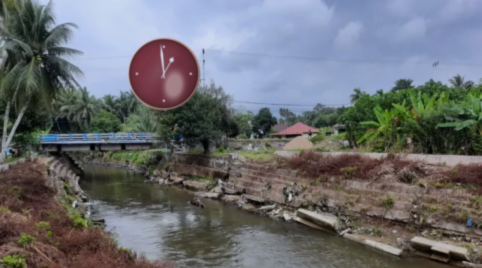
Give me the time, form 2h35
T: 12h59
